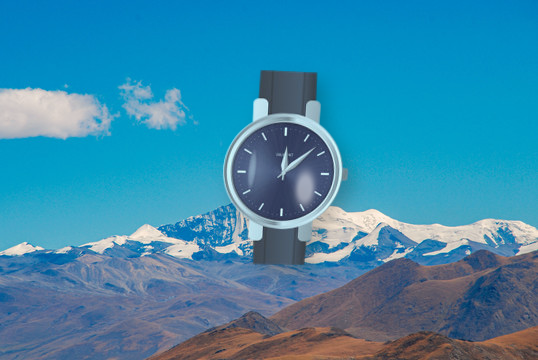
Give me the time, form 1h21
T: 12h08
